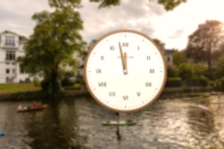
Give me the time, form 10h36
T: 11h58
